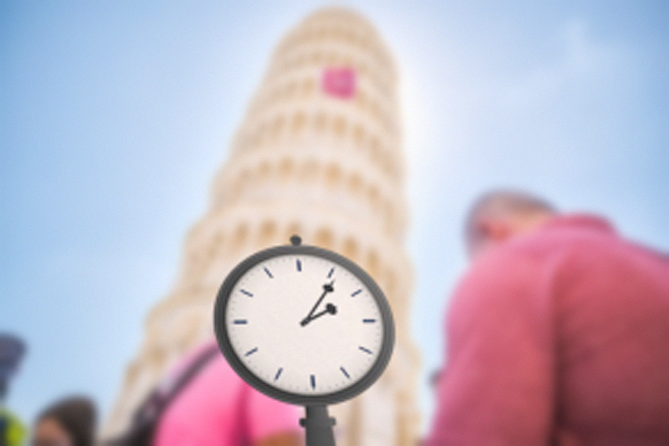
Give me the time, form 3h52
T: 2h06
